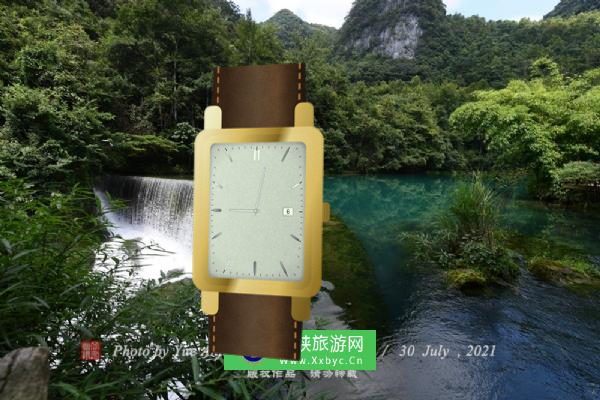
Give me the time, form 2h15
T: 9h02
